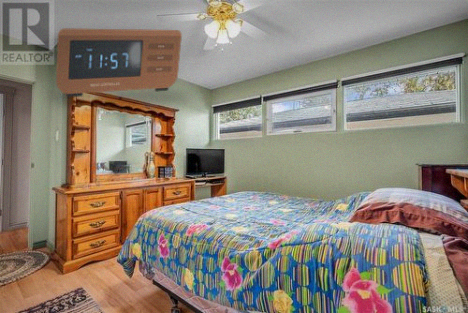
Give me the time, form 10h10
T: 11h57
